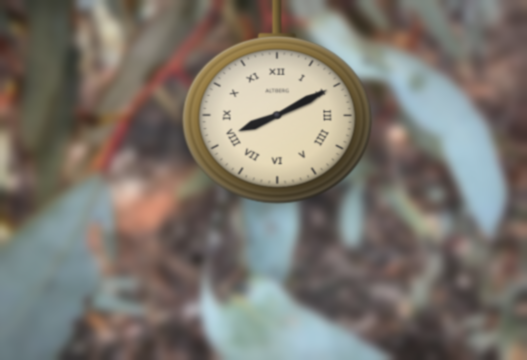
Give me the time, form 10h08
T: 8h10
